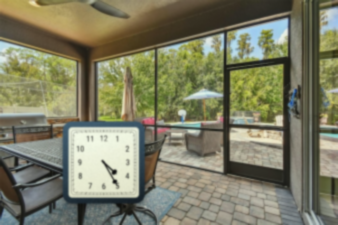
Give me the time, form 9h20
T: 4h25
